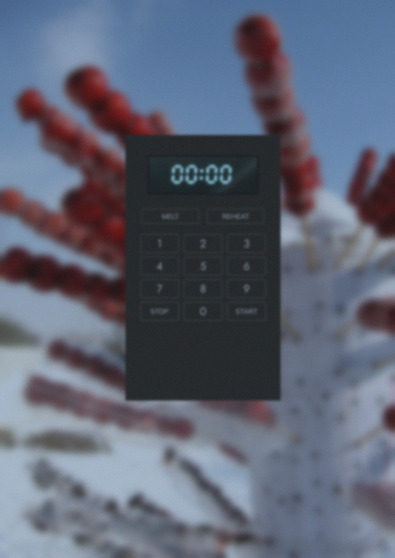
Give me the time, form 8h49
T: 0h00
